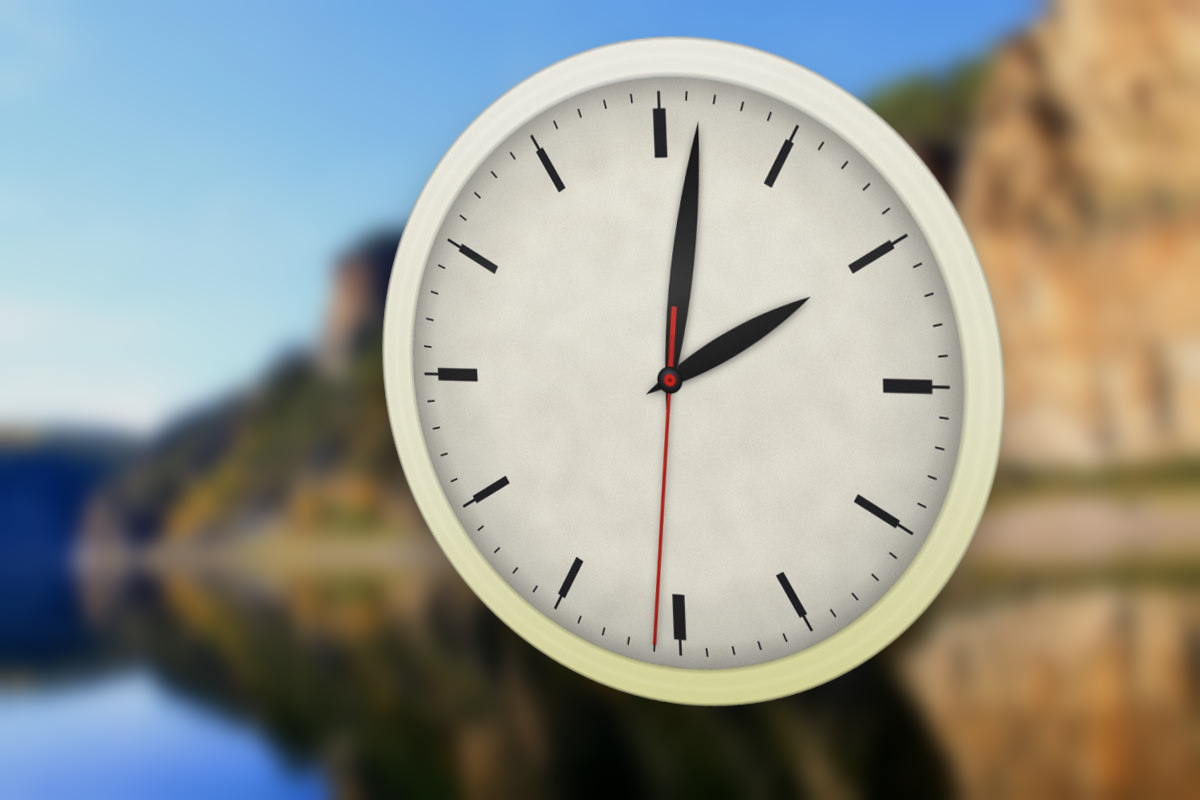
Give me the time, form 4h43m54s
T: 2h01m31s
